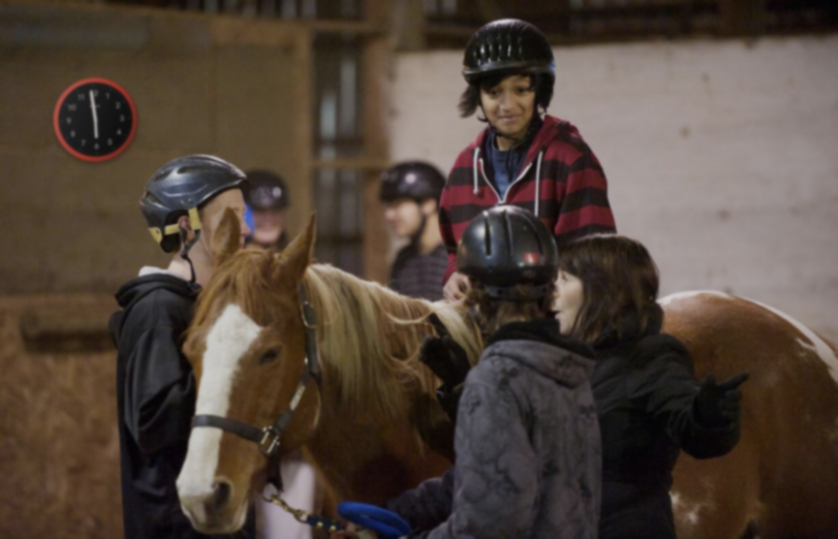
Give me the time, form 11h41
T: 5h59
